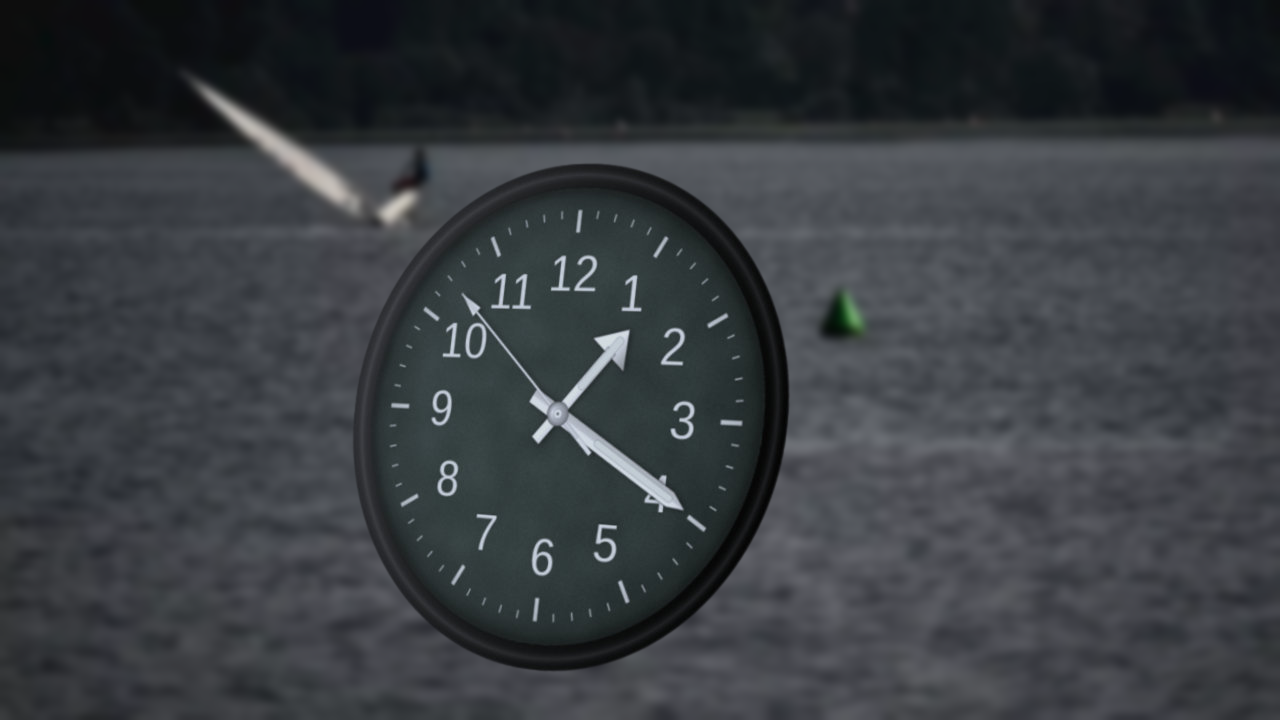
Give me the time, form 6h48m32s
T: 1h19m52s
